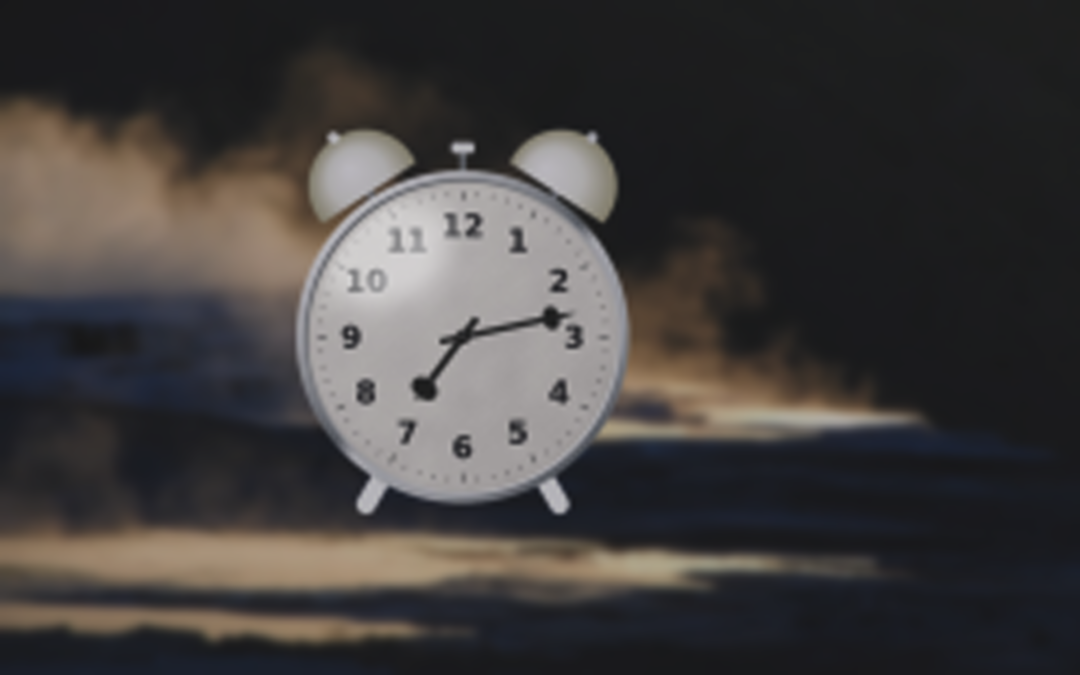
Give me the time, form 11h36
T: 7h13
